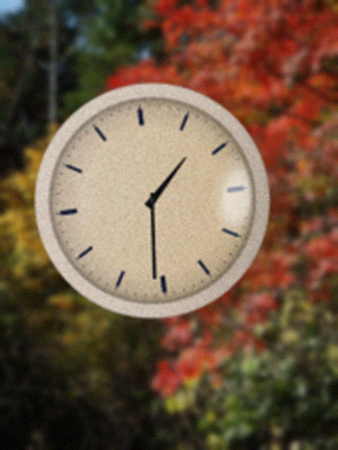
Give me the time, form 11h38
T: 1h31
